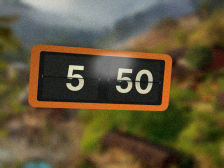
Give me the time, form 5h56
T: 5h50
